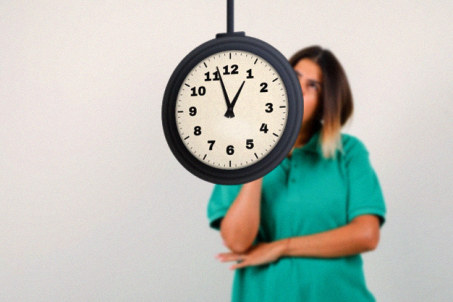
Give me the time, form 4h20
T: 12h57
